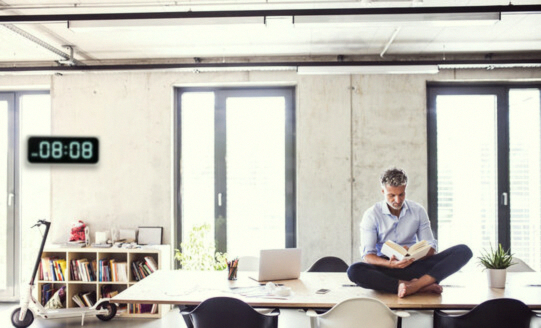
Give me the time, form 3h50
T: 8h08
